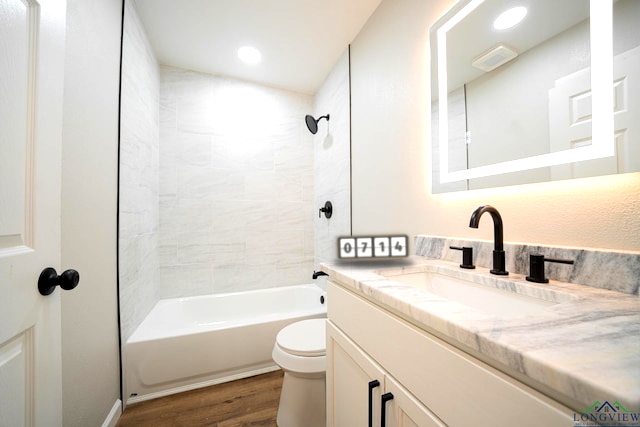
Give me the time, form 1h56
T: 7h14
